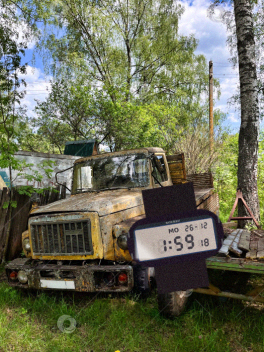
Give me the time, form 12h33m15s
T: 1h59m18s
